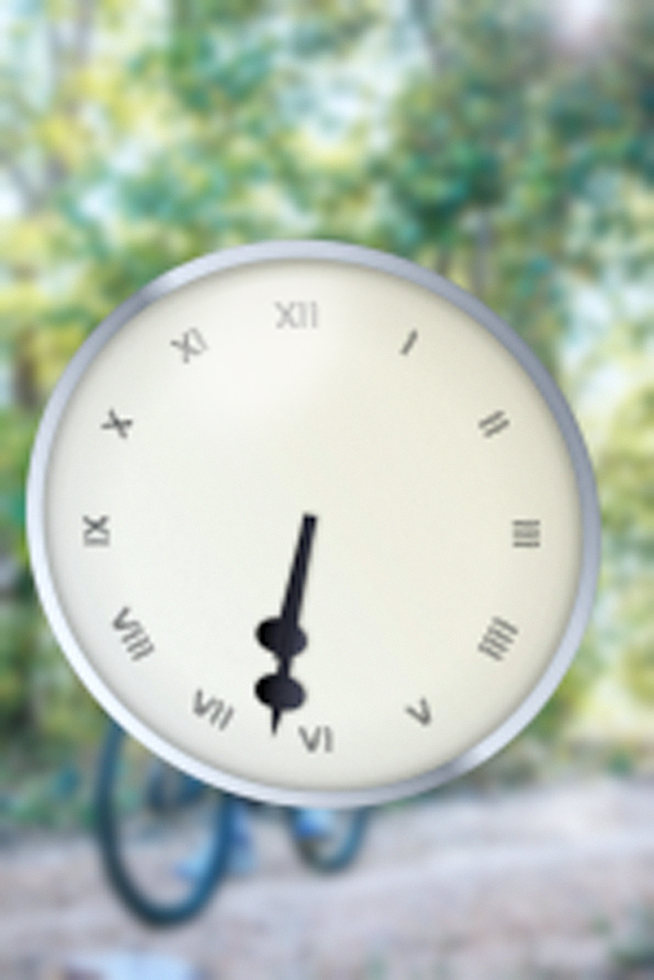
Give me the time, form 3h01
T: 6h32
